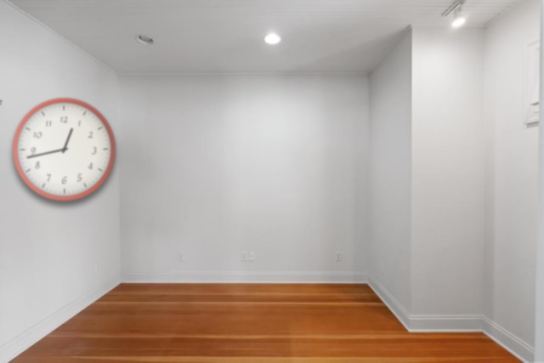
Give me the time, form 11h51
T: 12h43
